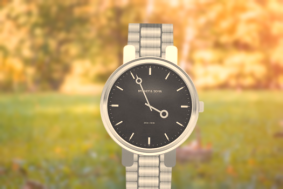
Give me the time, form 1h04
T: 3h56
